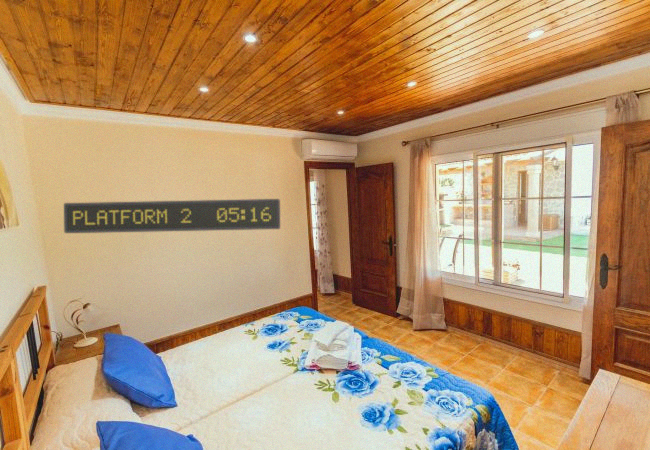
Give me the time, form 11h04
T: 5h16
